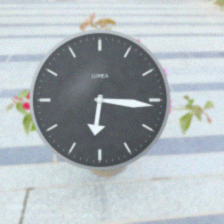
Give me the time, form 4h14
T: 6h16
